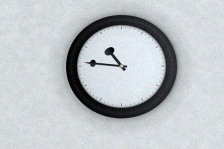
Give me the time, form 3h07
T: 10h46
